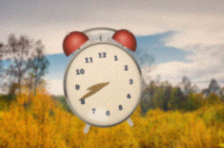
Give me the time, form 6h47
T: 8h41
